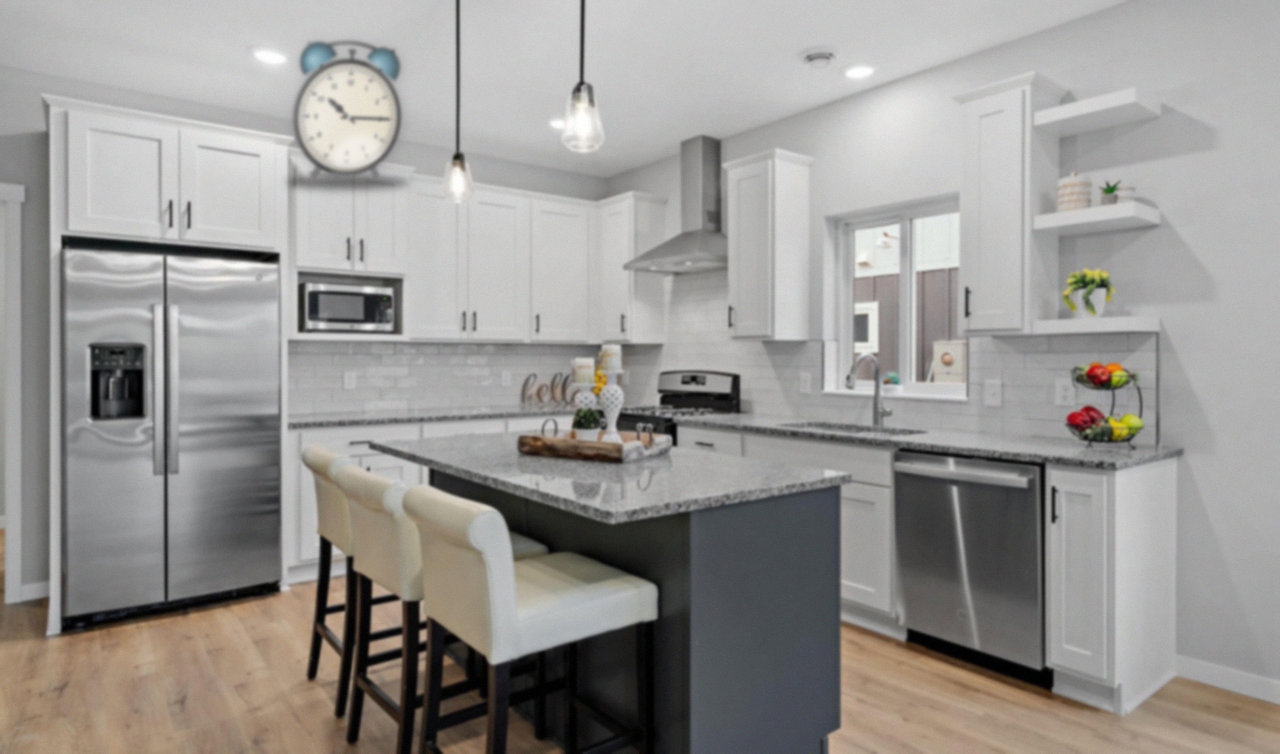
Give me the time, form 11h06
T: 10h15
